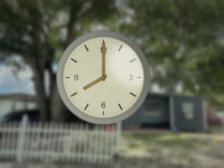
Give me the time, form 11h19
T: 8h00
